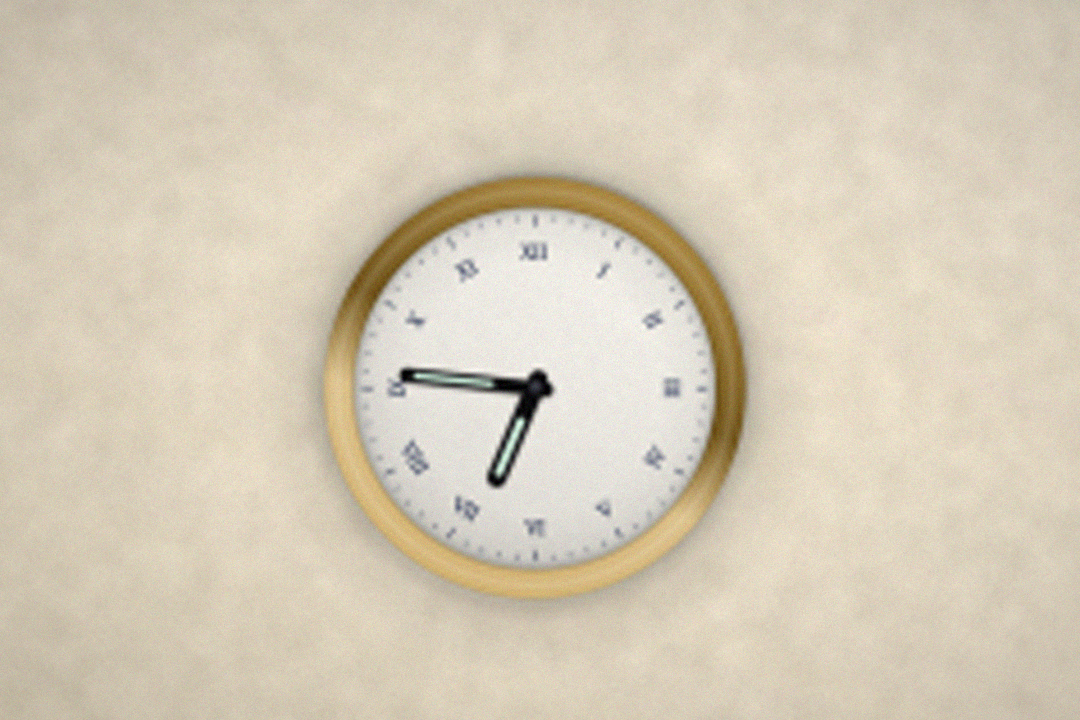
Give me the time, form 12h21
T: 6h46
